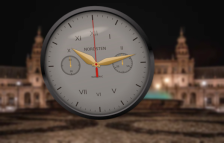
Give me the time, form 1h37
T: 10h13
